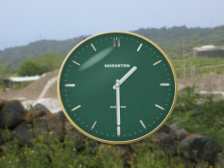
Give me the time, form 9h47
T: 1h30
